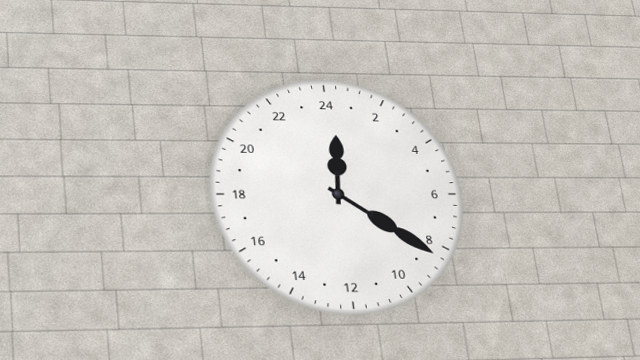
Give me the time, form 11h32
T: 0h21
